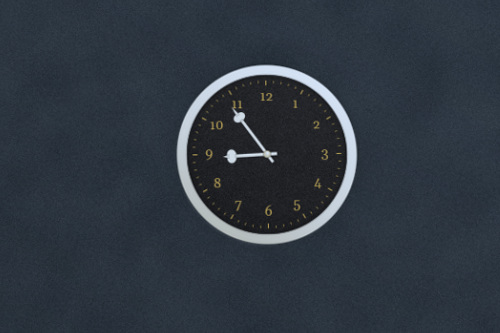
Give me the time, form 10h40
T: 8h54
